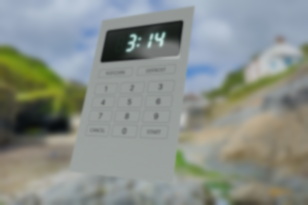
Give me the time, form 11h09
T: 3h14
